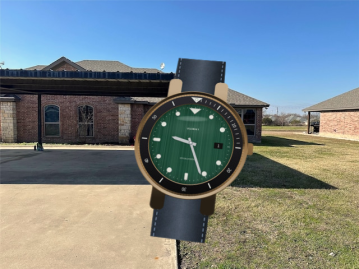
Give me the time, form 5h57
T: 9h26
